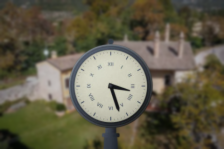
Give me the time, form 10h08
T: 3h27
